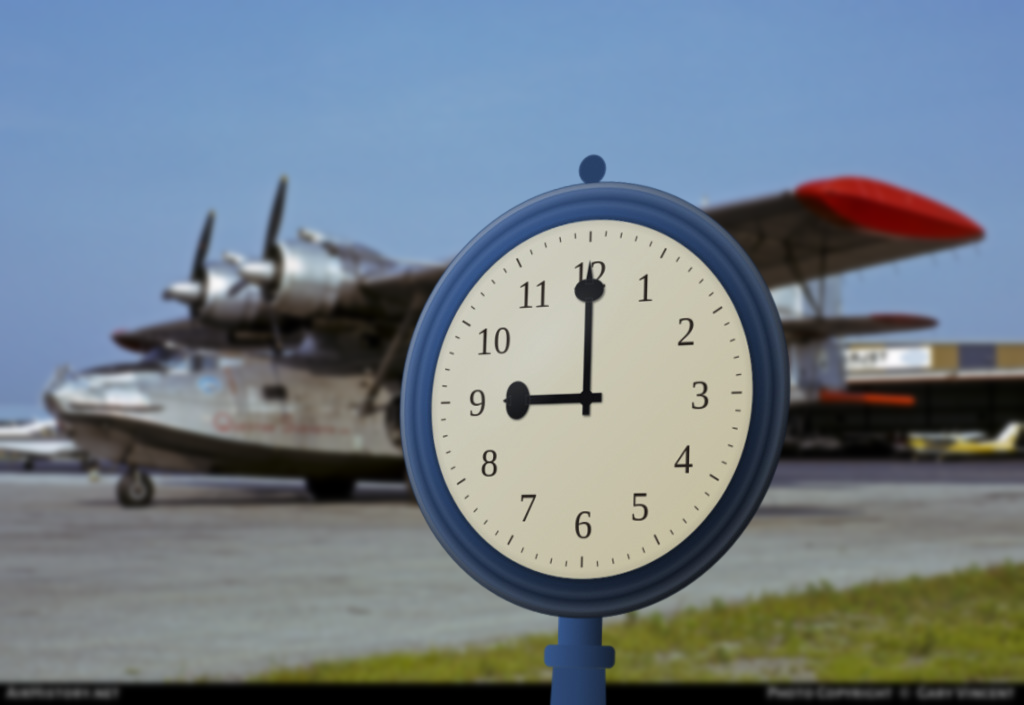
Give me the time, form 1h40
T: 9h00
